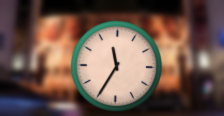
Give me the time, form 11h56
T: 11h35
